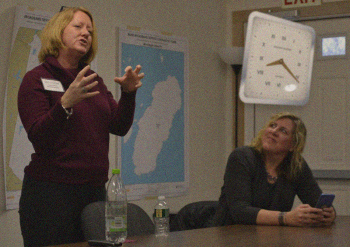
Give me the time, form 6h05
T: 8h21
